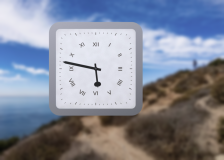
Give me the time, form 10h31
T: 5h47
